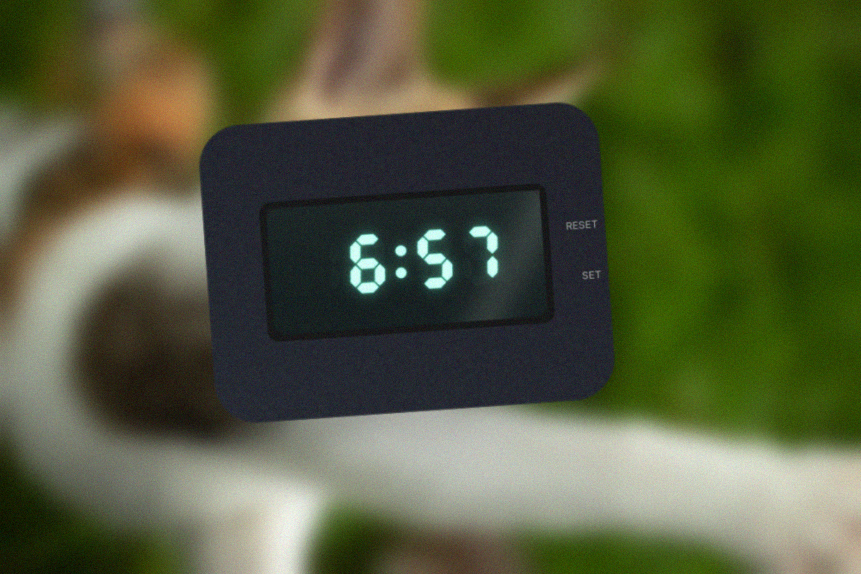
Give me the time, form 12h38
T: 6h57
